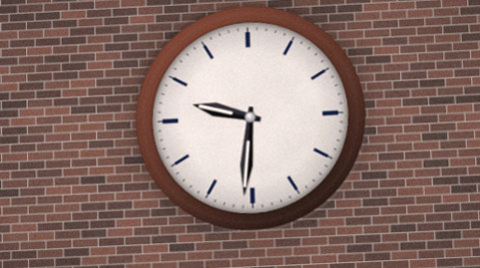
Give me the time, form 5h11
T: 9h31
